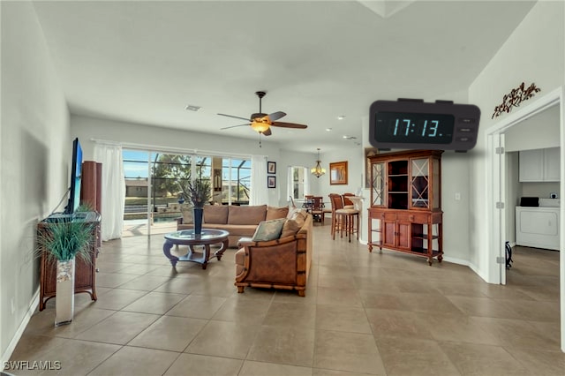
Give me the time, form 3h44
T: 17h13
